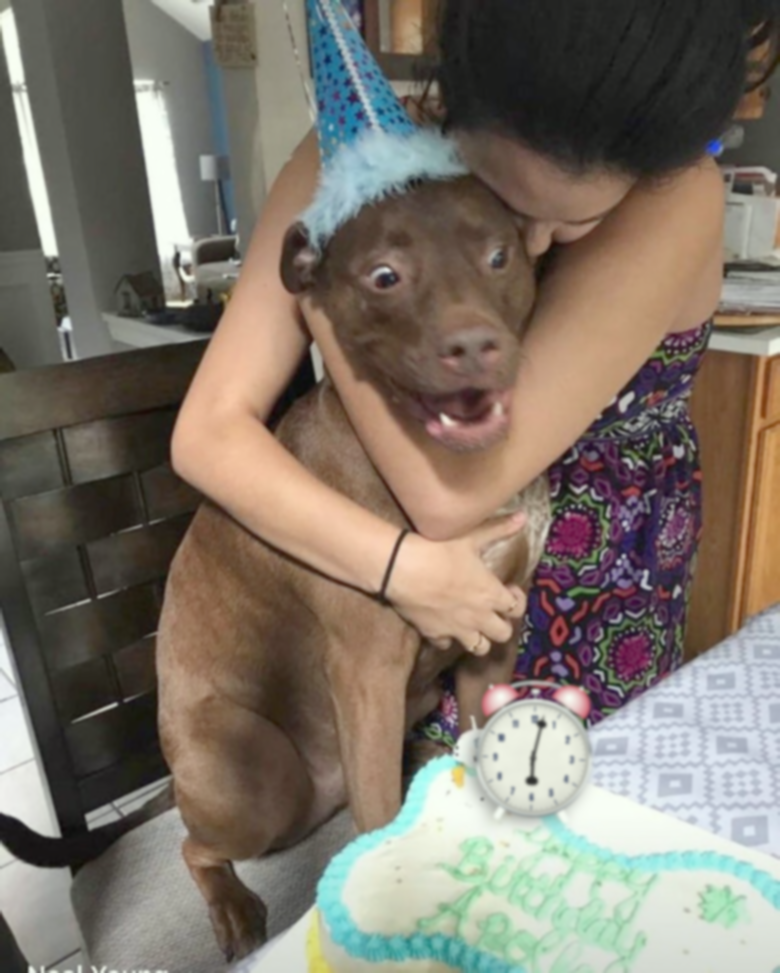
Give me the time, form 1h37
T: 6h02
